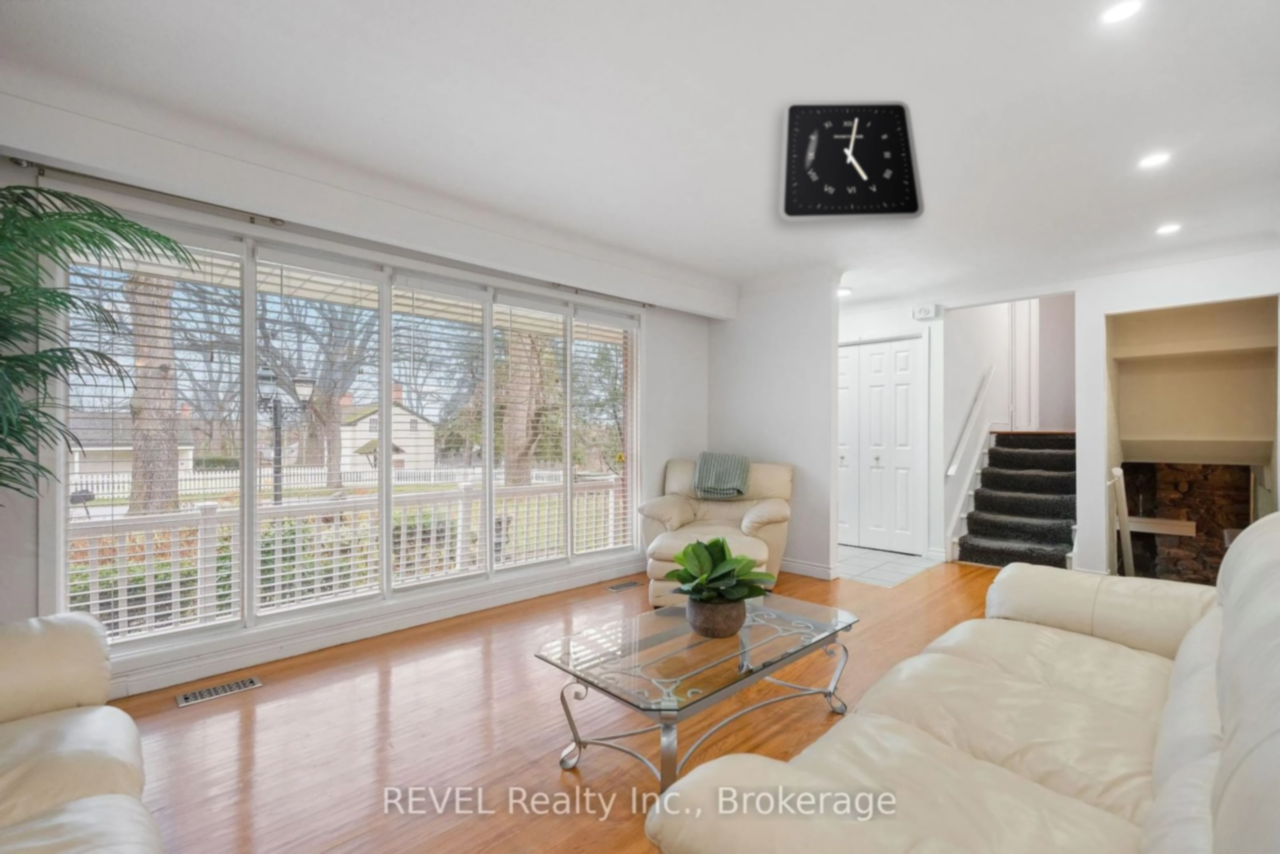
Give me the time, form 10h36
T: 5h02
